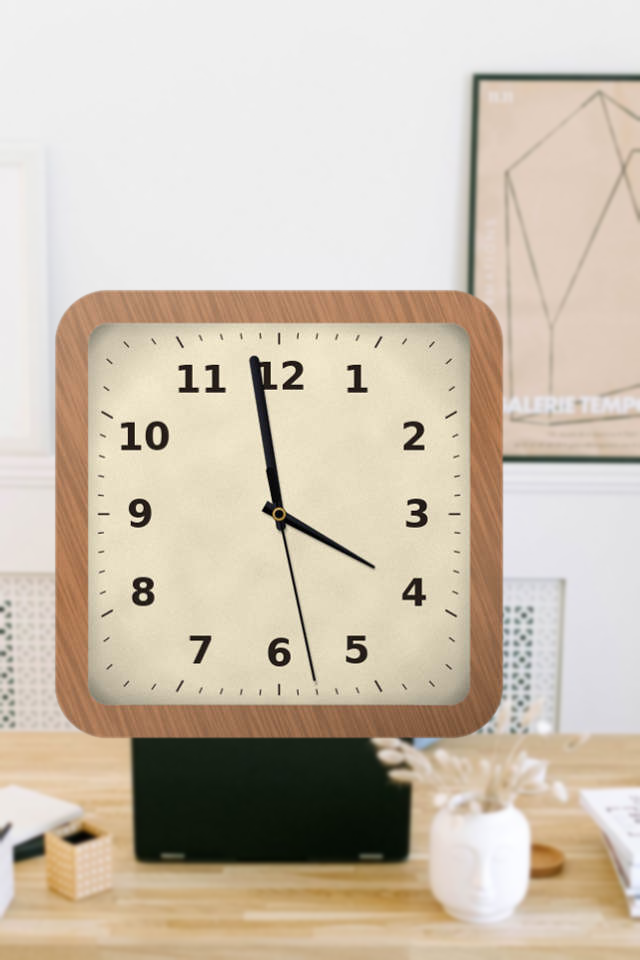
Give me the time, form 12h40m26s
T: 3h58m28s
